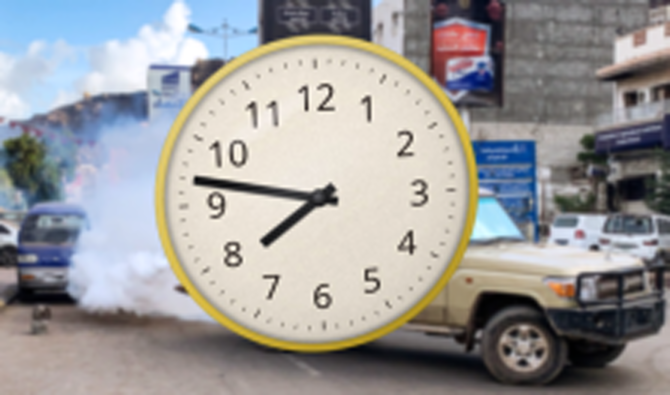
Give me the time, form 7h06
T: 7h47
